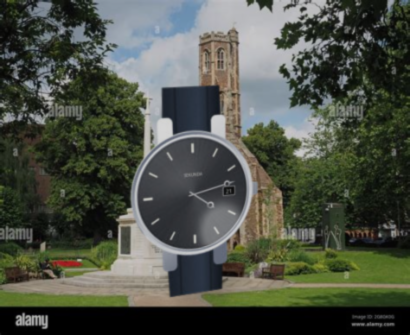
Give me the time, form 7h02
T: 4h13
